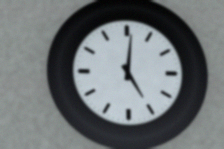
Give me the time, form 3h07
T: 5h01
